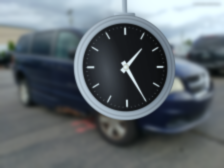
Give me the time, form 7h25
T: 1h25
